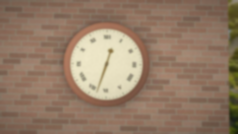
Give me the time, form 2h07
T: 12h33
